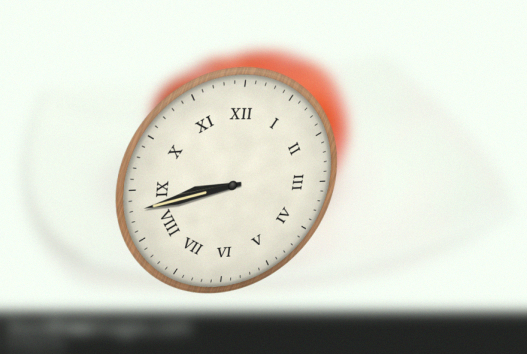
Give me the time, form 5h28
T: 8h43
